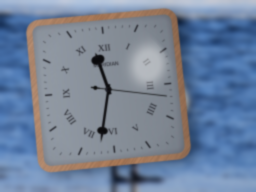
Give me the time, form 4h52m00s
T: 11h32m17s
